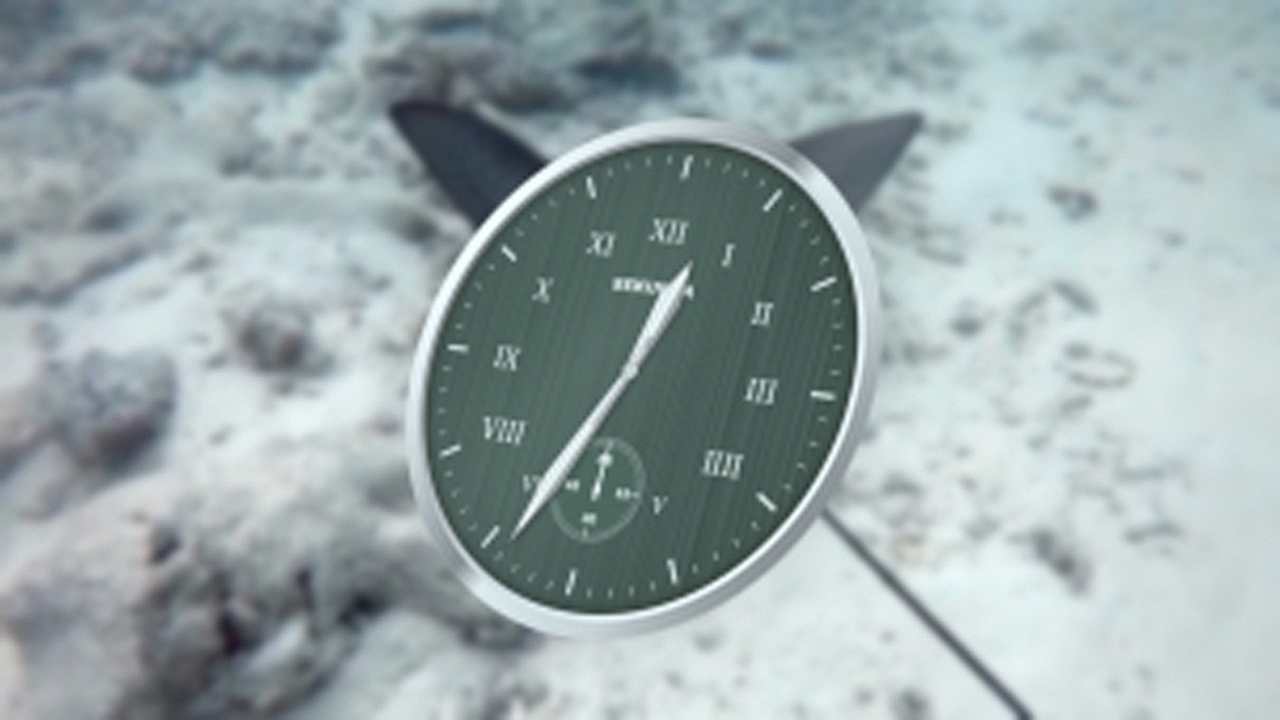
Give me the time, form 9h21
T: 12h34
